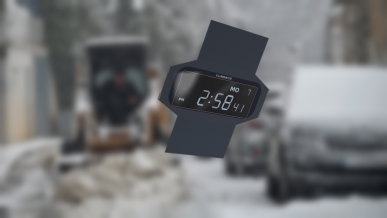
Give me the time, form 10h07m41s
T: 2h58m41s
